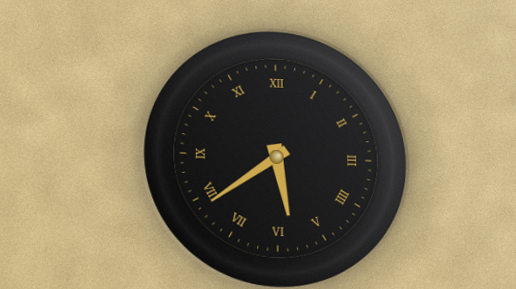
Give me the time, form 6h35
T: 5h39
